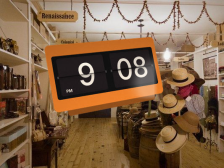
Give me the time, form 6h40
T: 9h08
